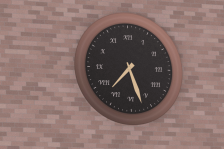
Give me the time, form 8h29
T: 7h27
